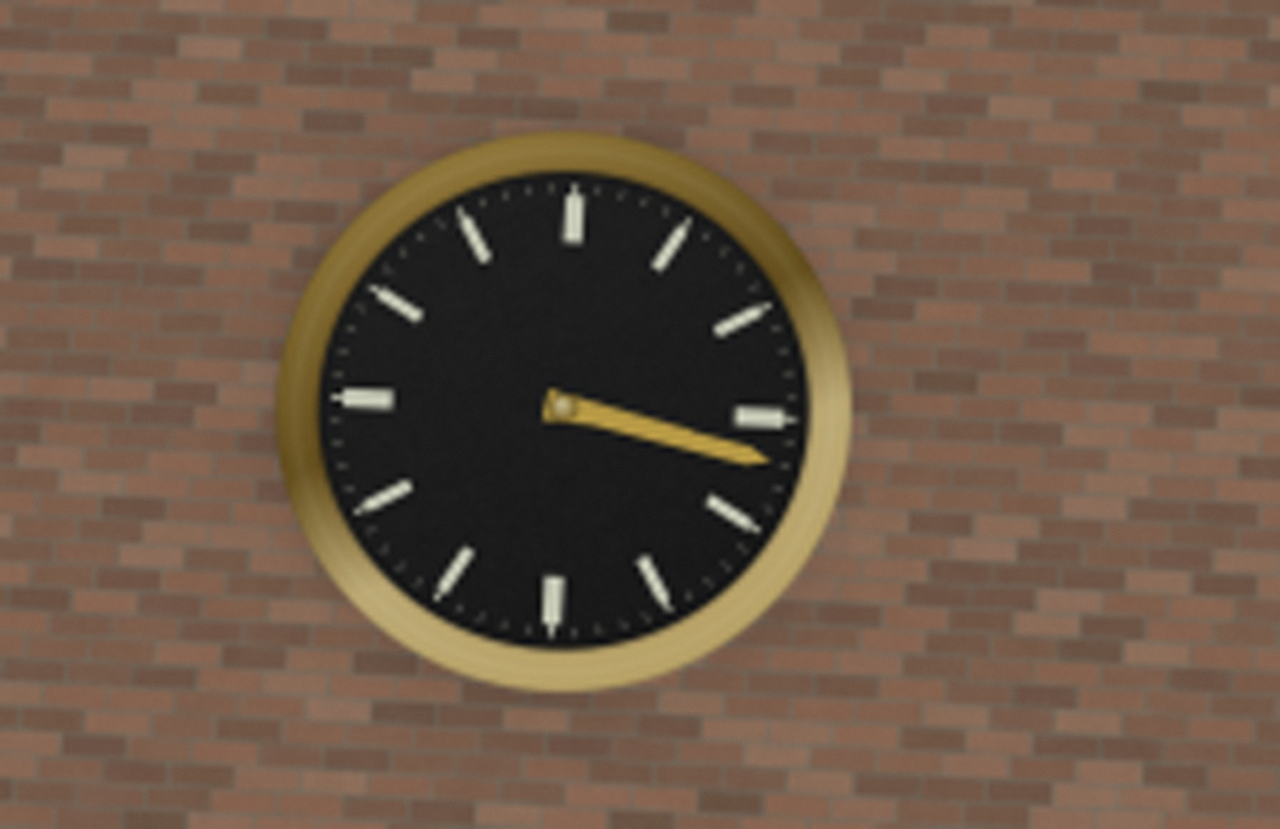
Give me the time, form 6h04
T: 3h17
